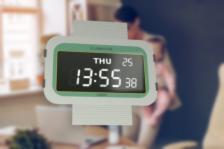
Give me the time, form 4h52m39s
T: 13h55m38s
